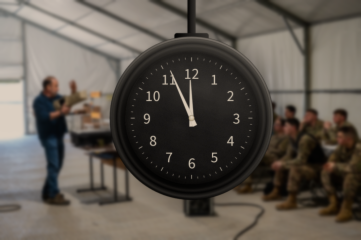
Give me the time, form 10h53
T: 11h56
